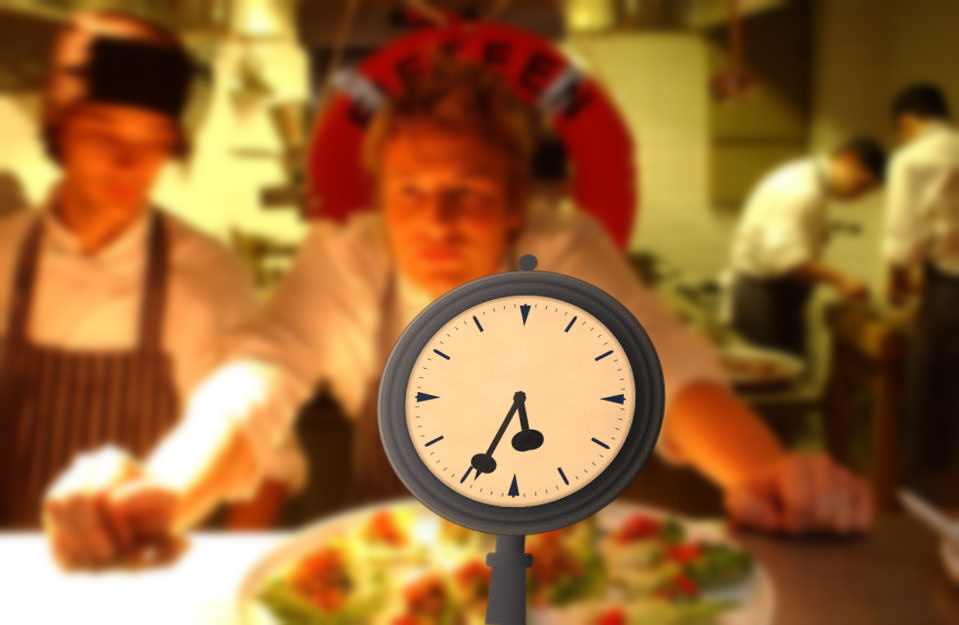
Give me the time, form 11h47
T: 5h34
